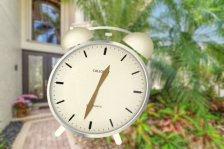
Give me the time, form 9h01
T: 12h32
